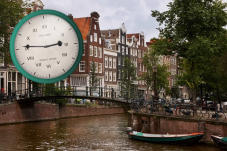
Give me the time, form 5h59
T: 2h46
